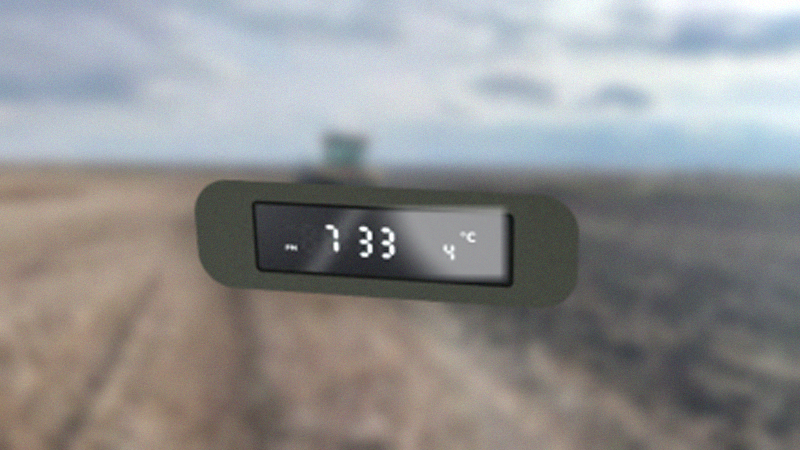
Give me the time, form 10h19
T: 7h33
